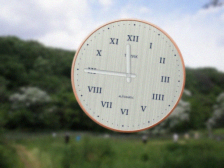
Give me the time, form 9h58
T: 11h45
